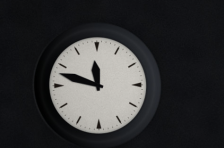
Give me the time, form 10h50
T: 11h48
